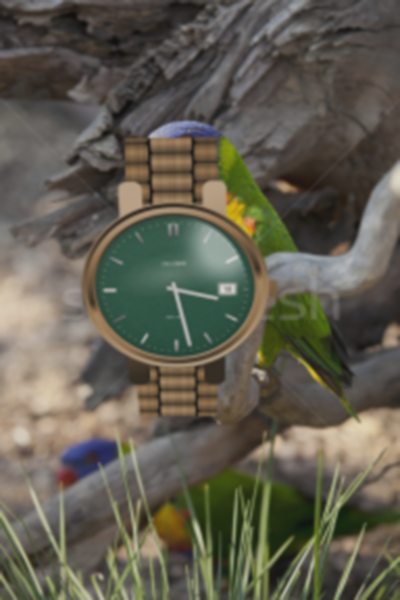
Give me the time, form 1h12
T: 3h28
